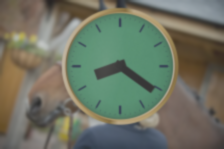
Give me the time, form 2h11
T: 8h21
